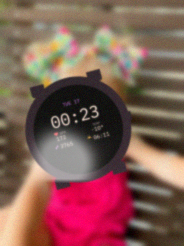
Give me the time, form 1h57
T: 0h23
